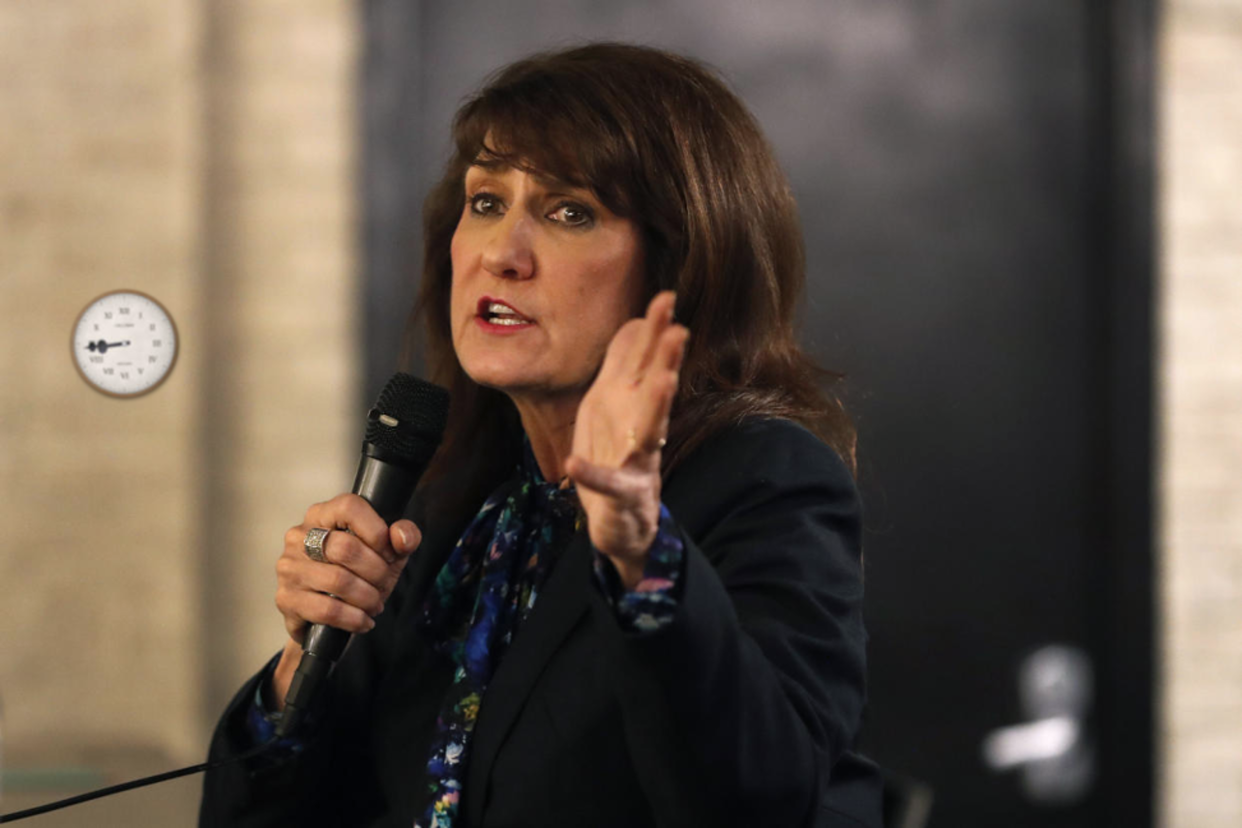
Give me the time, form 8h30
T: 8h44
